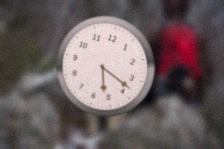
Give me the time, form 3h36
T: 5h18
